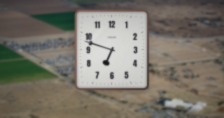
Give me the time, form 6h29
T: 6h48
